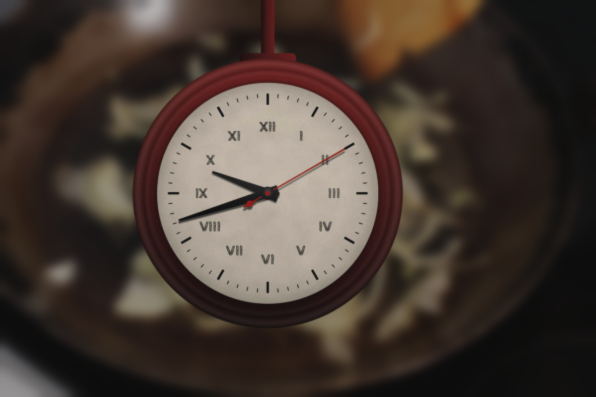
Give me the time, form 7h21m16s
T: 9h42m10s
